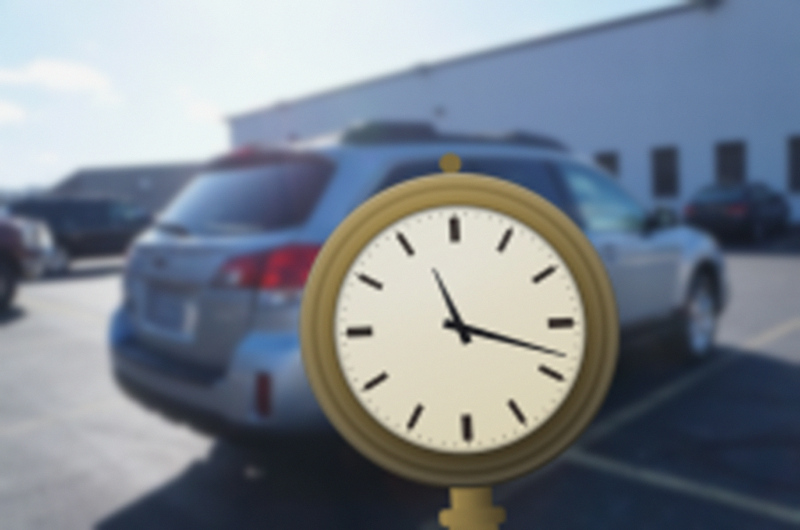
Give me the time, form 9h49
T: 11h18
